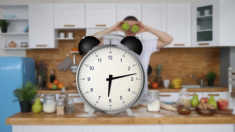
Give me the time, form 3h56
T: 6h13
